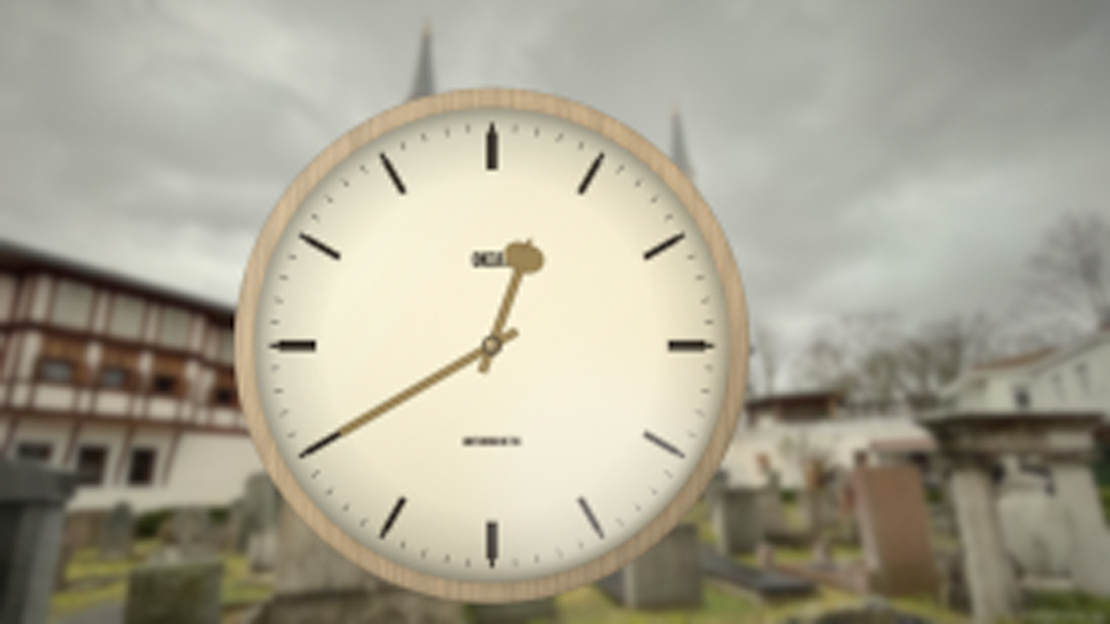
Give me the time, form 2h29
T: 12h40
